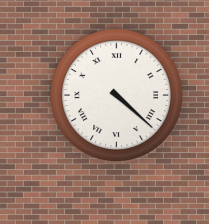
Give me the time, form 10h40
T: 4h22
